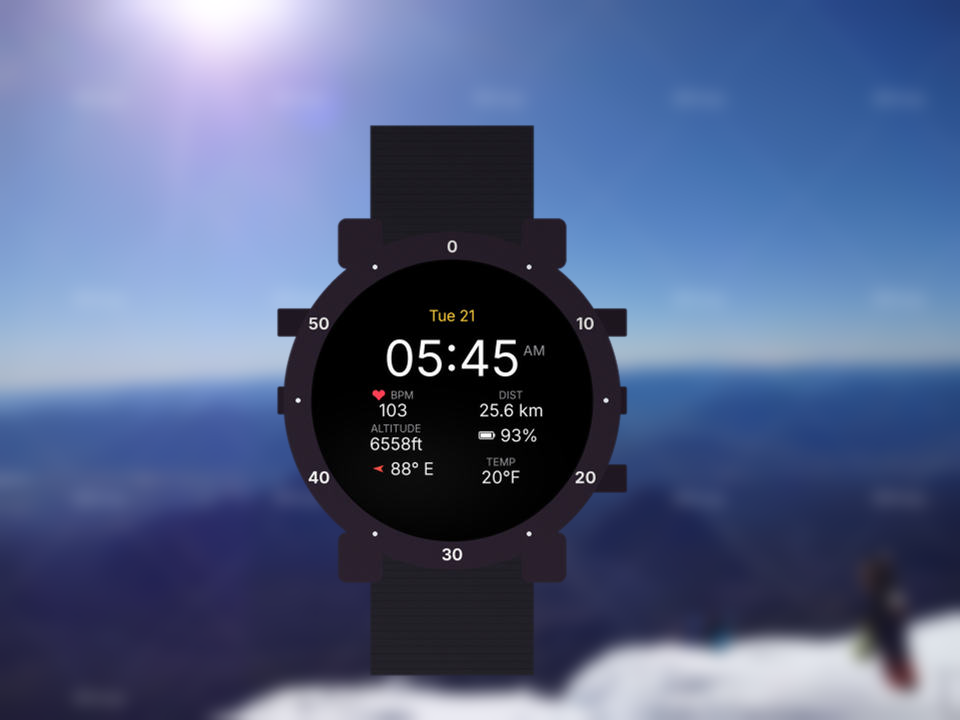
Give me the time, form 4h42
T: 5h45
